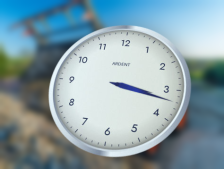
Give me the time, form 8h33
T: 3h17
